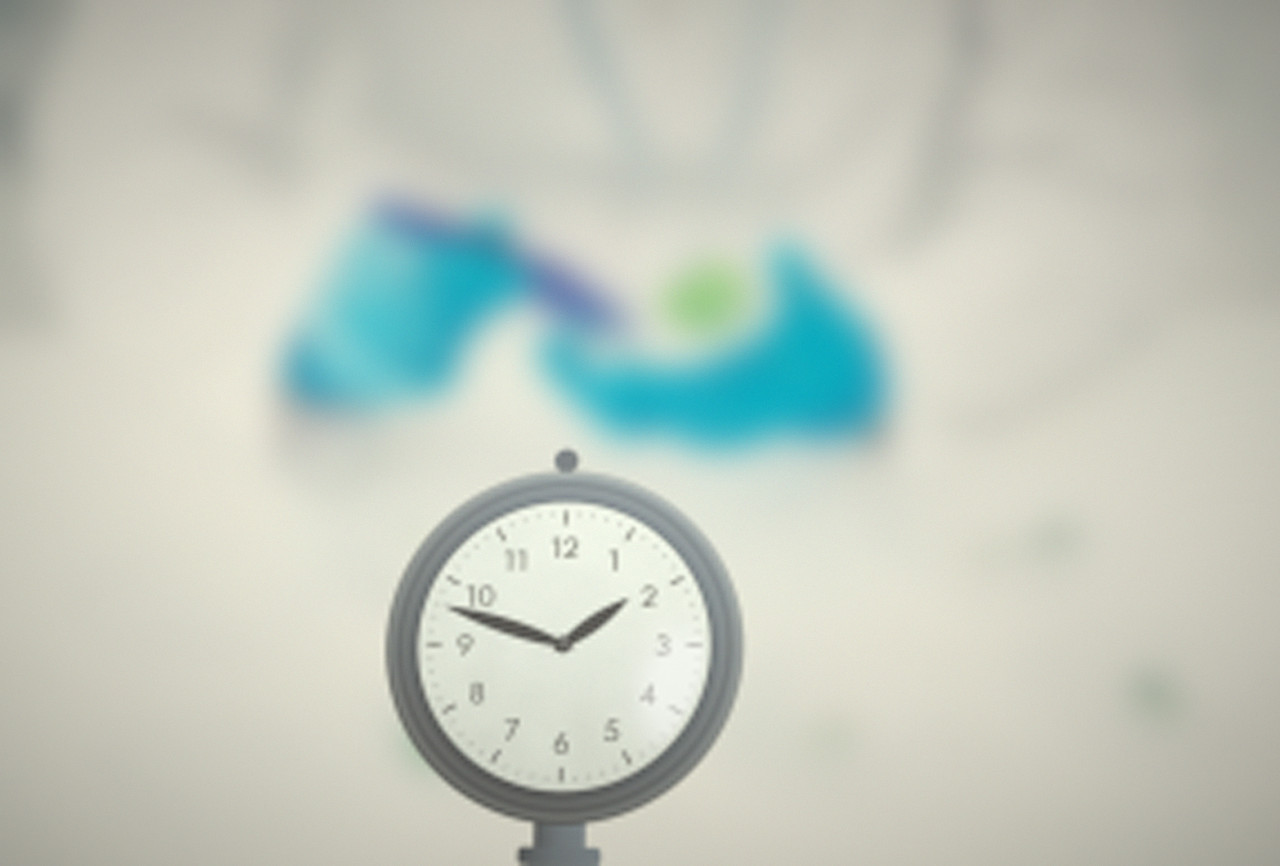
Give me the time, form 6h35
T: 1h48
